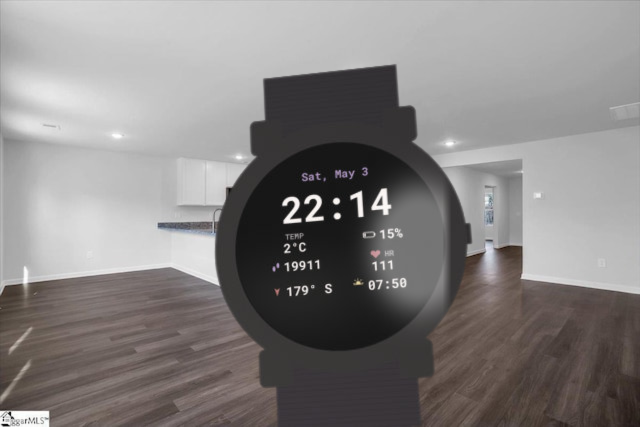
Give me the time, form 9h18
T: 22h14
